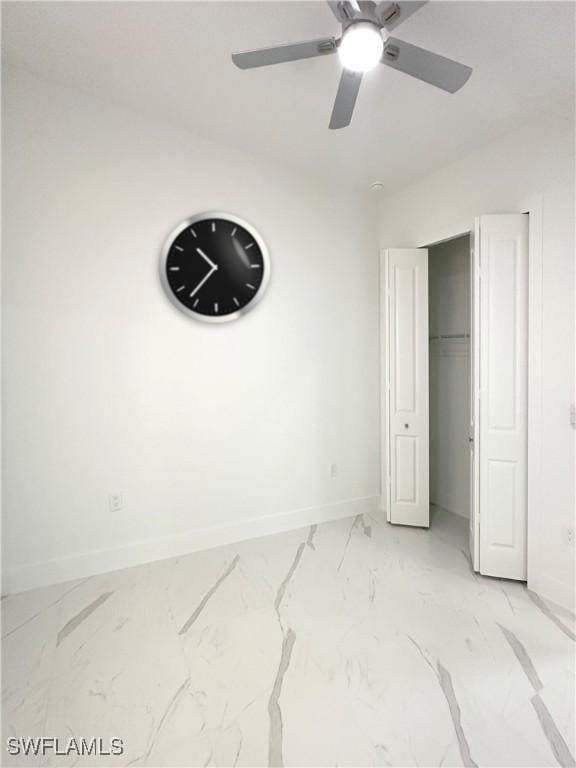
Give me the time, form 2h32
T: 10h37
